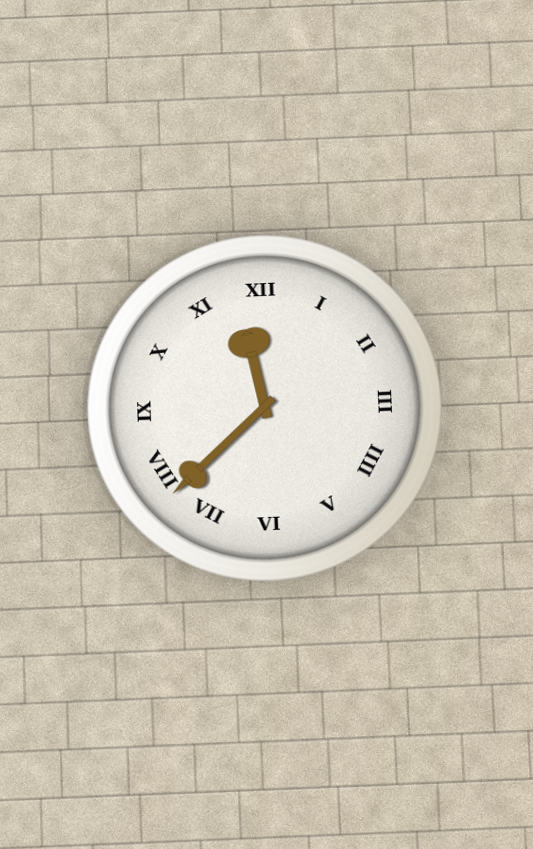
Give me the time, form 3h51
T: 11h38
